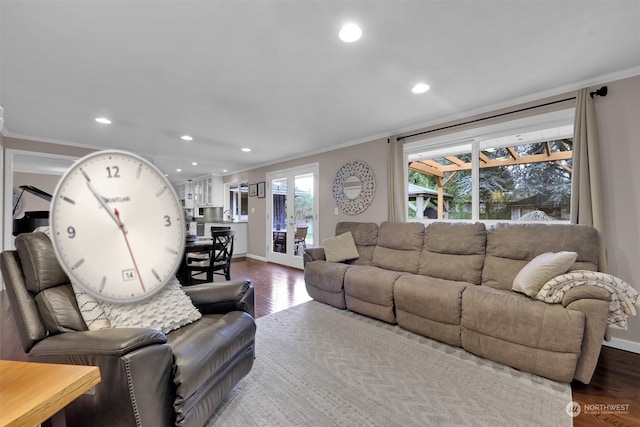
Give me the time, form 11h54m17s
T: 10h54m28s
